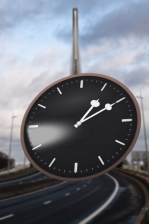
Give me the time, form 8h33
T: 1h10
